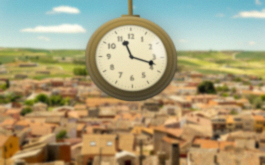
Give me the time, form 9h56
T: 11h18
